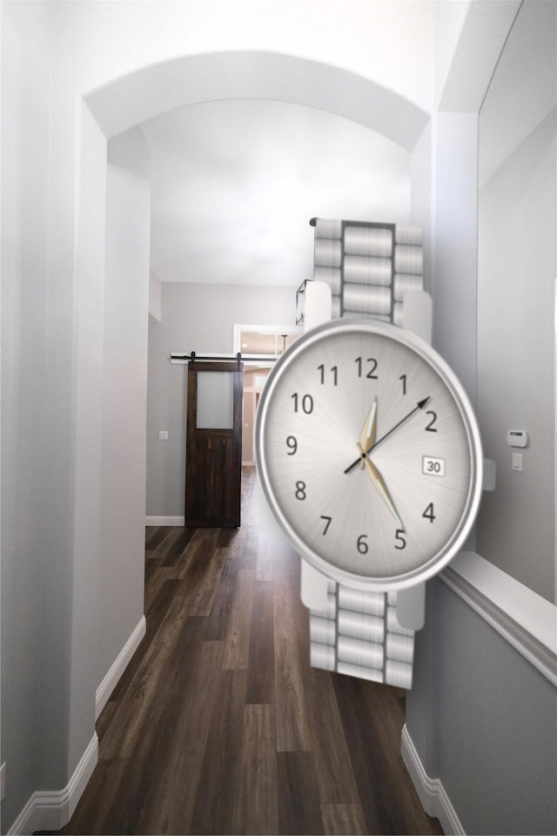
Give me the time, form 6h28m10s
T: 12h24m08s
